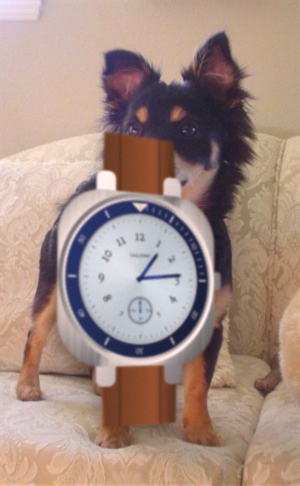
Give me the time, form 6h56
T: 1h14
